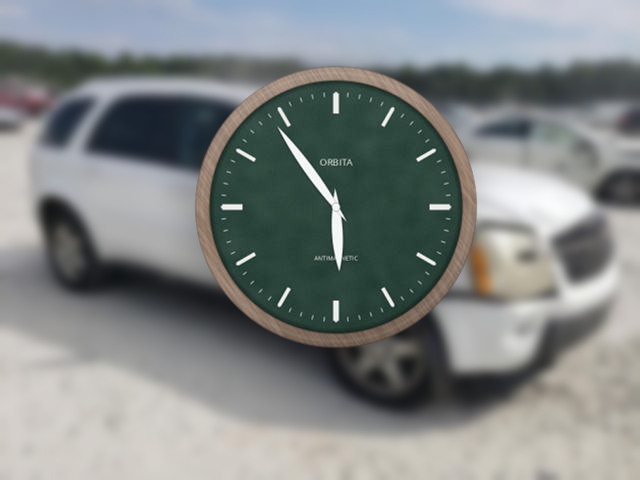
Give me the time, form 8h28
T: 5h54
